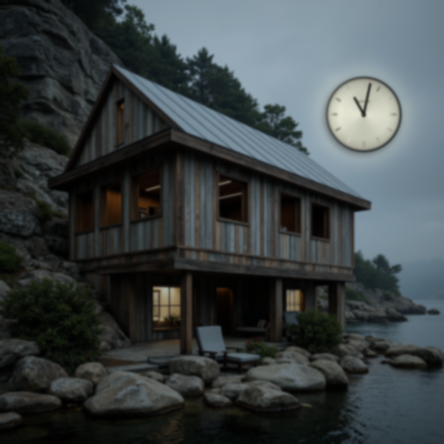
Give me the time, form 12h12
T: 11h02
